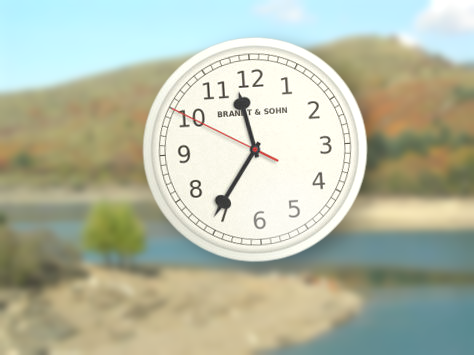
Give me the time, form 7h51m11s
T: 11h35m50s
